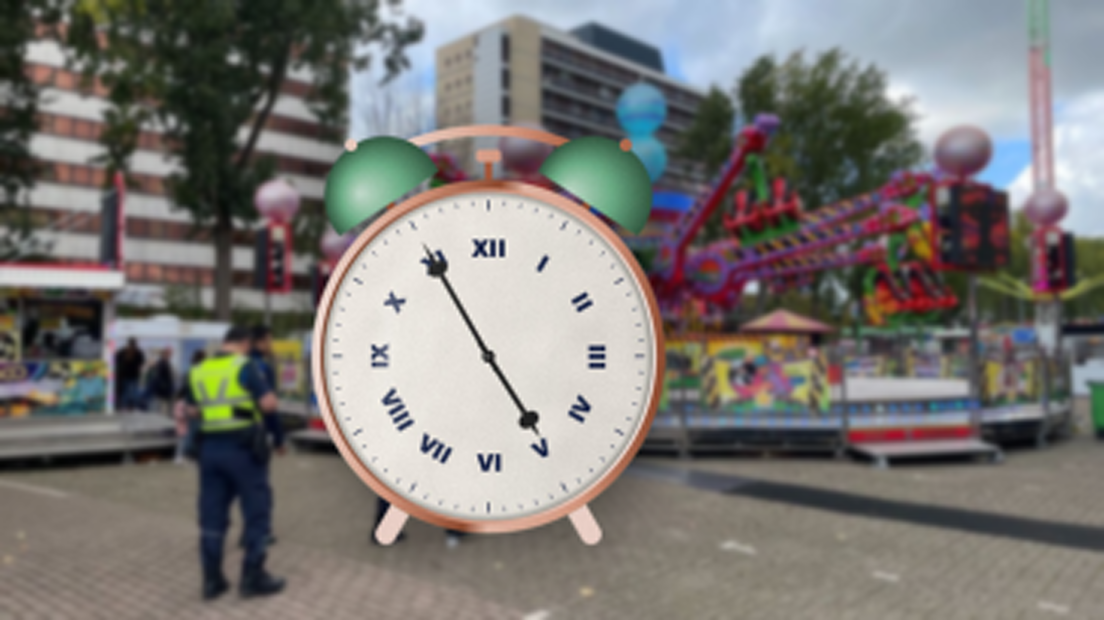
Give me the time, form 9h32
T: 4h55
